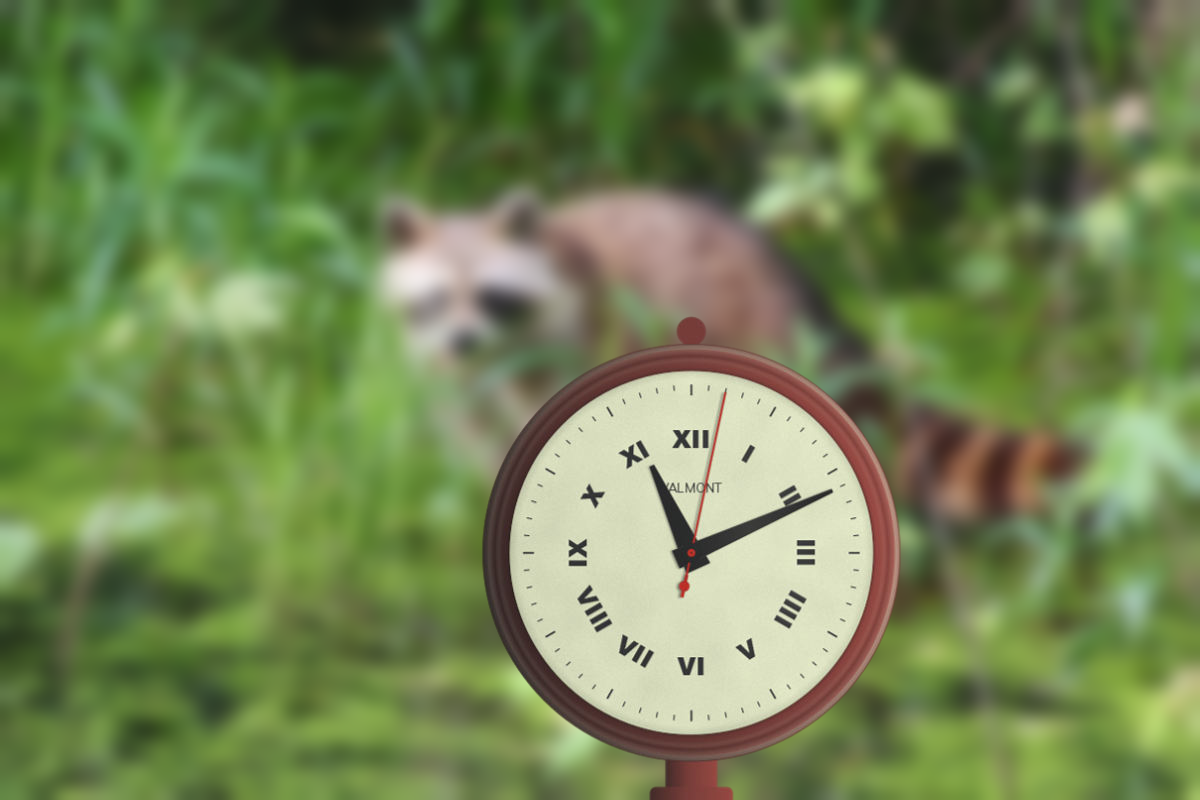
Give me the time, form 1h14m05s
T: 11h11m02s
